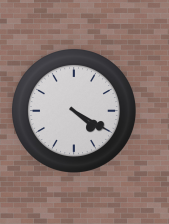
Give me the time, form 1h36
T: 4h20
